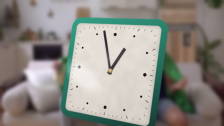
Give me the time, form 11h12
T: 12h57
